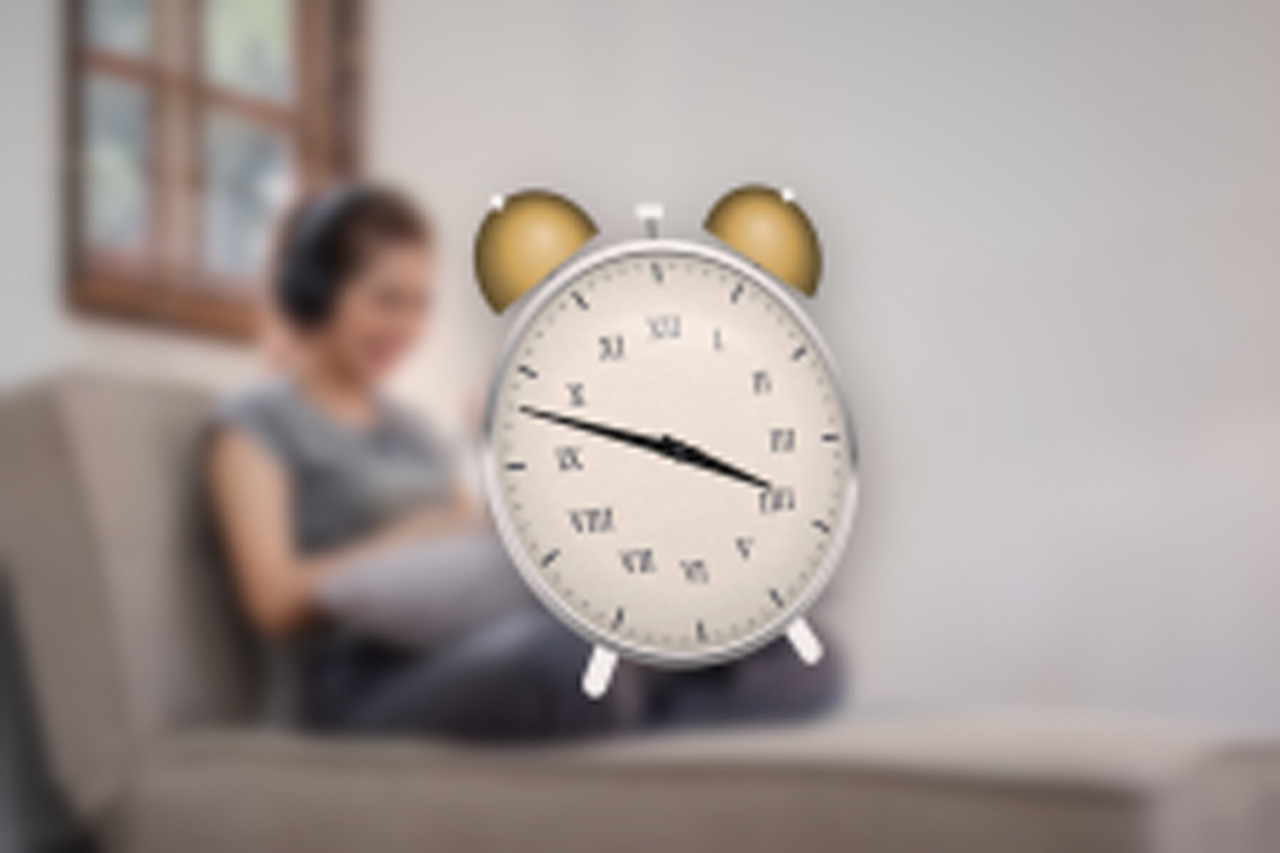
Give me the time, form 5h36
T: 3h48
